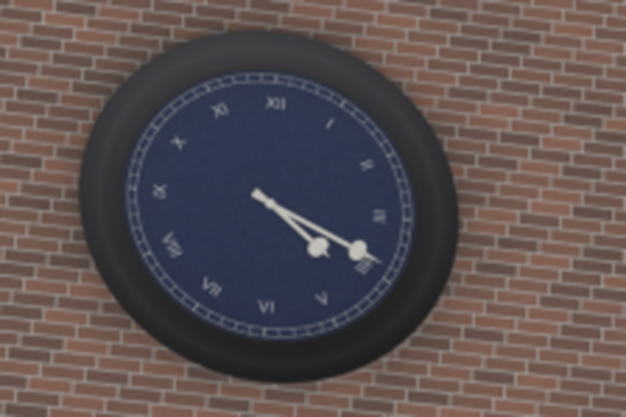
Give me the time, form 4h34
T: 4h19
